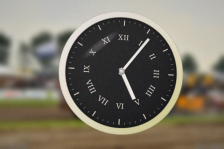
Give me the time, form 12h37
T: 5h06
